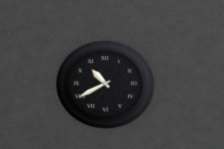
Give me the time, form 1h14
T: 10h40
